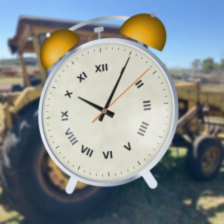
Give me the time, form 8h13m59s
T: 10h05m09s
